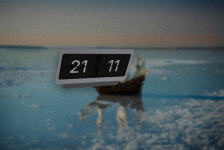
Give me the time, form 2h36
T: 21h11
